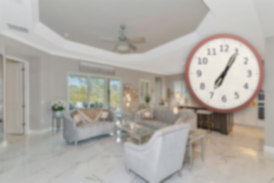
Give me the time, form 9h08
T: 7h05
